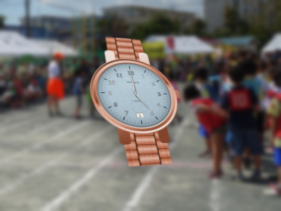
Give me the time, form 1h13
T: 5h00
